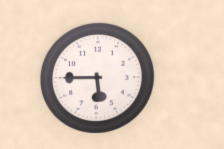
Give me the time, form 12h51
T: 5h45
